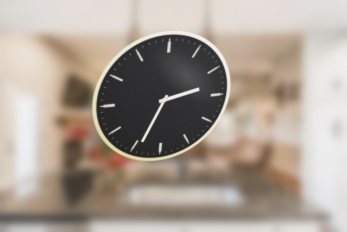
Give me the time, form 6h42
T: 2h34
